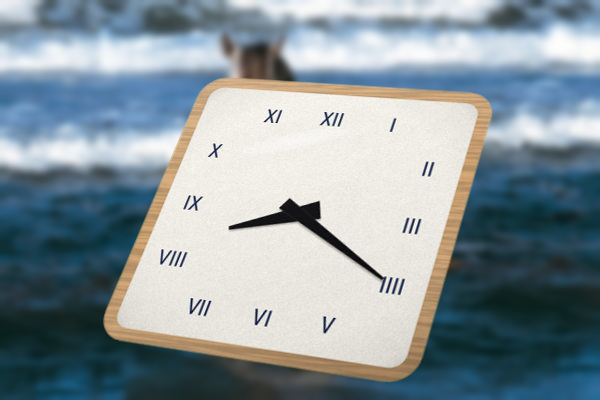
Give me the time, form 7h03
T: 8h20
